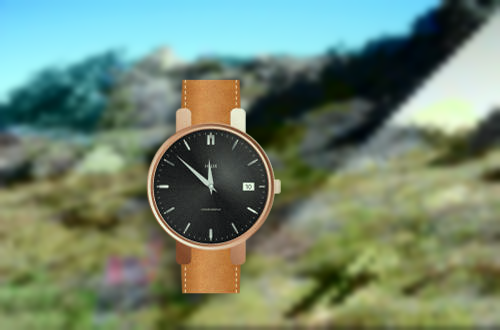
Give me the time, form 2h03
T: 11h52
